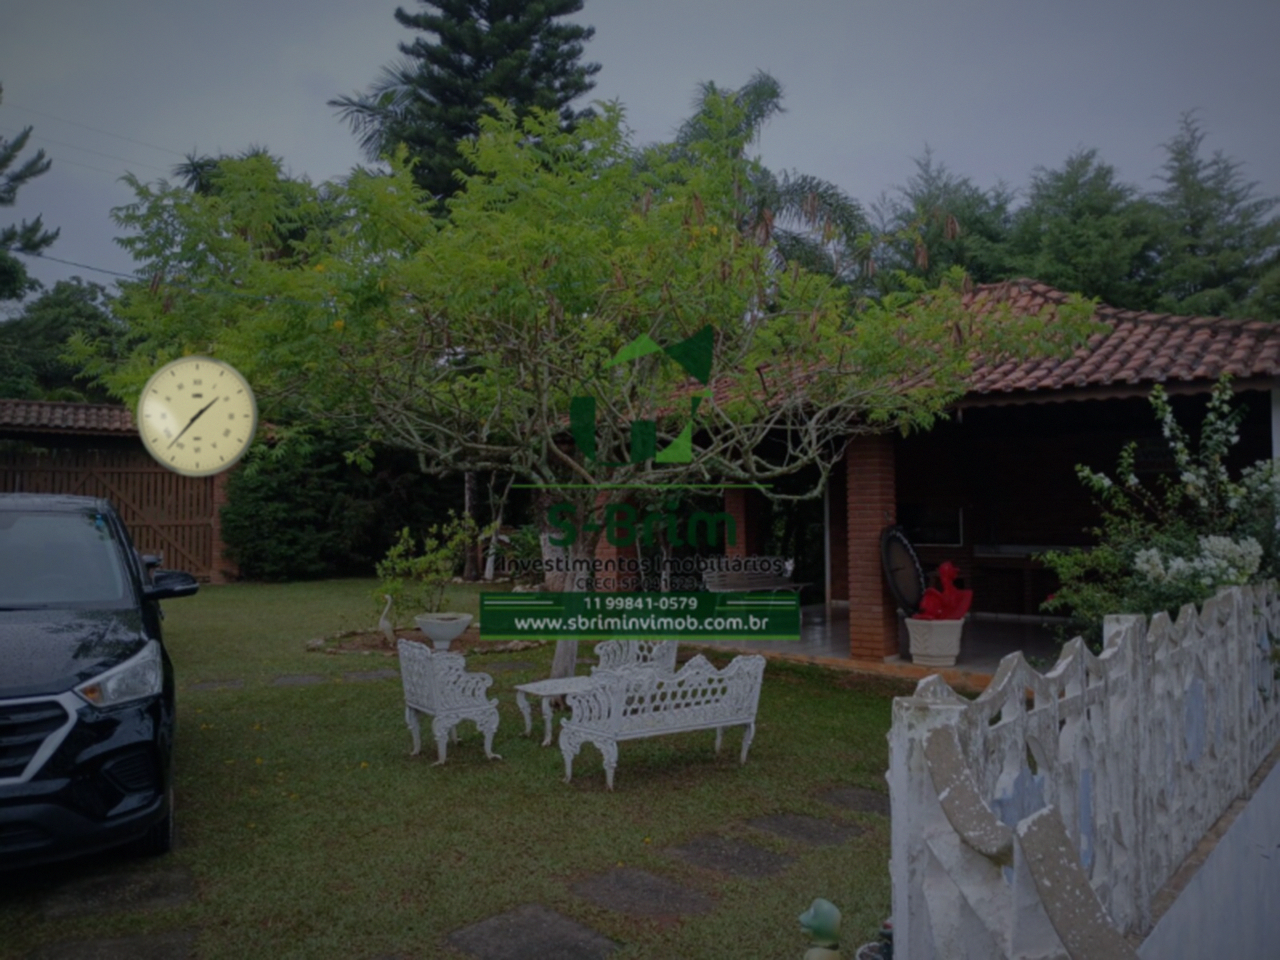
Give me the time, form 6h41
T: 1h37
